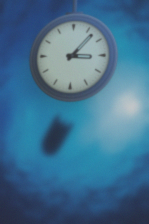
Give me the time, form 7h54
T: 3h07
